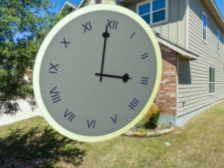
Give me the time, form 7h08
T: 2h59
